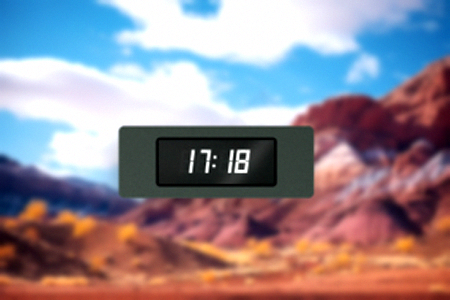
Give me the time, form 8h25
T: 17h18
